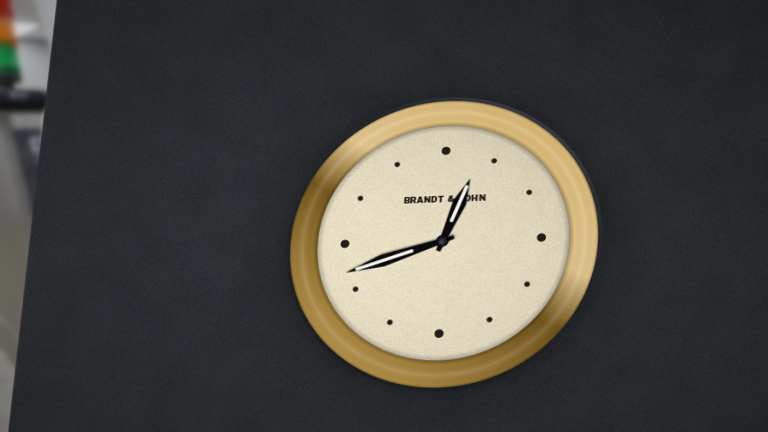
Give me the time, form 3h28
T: 12h42
